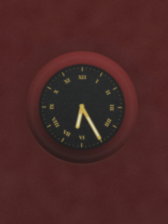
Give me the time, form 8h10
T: 6h25
